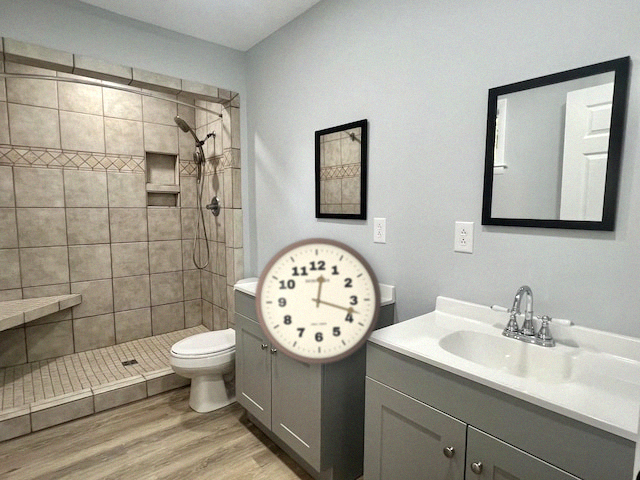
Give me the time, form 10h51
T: 12h18
